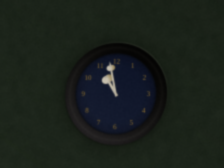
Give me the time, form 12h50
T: 10h58
